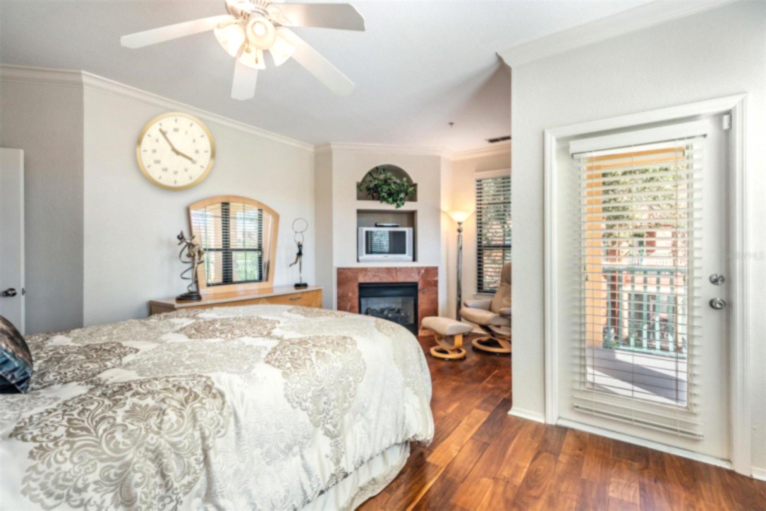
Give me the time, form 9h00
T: 3h54
